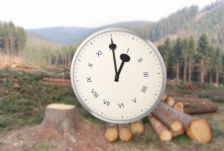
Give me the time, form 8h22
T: 1h00
